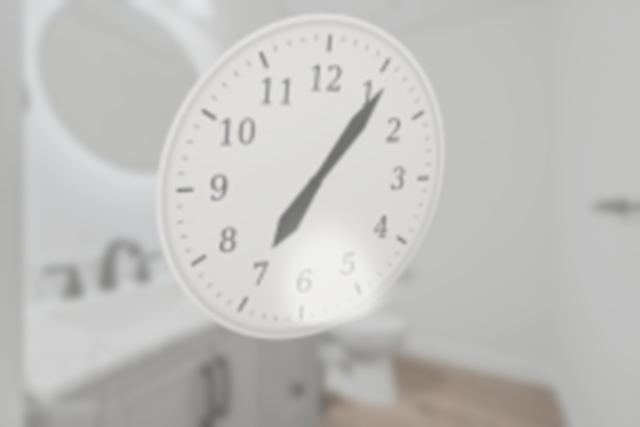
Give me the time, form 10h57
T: 7h06
